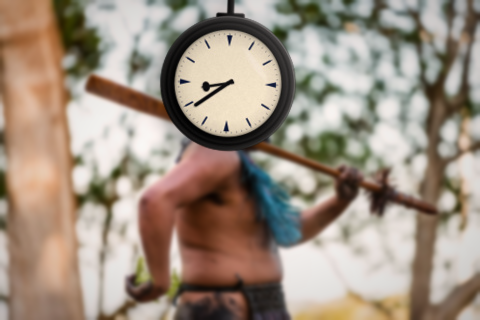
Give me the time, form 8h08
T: 8h39
